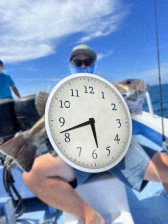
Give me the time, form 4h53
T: 5h42
